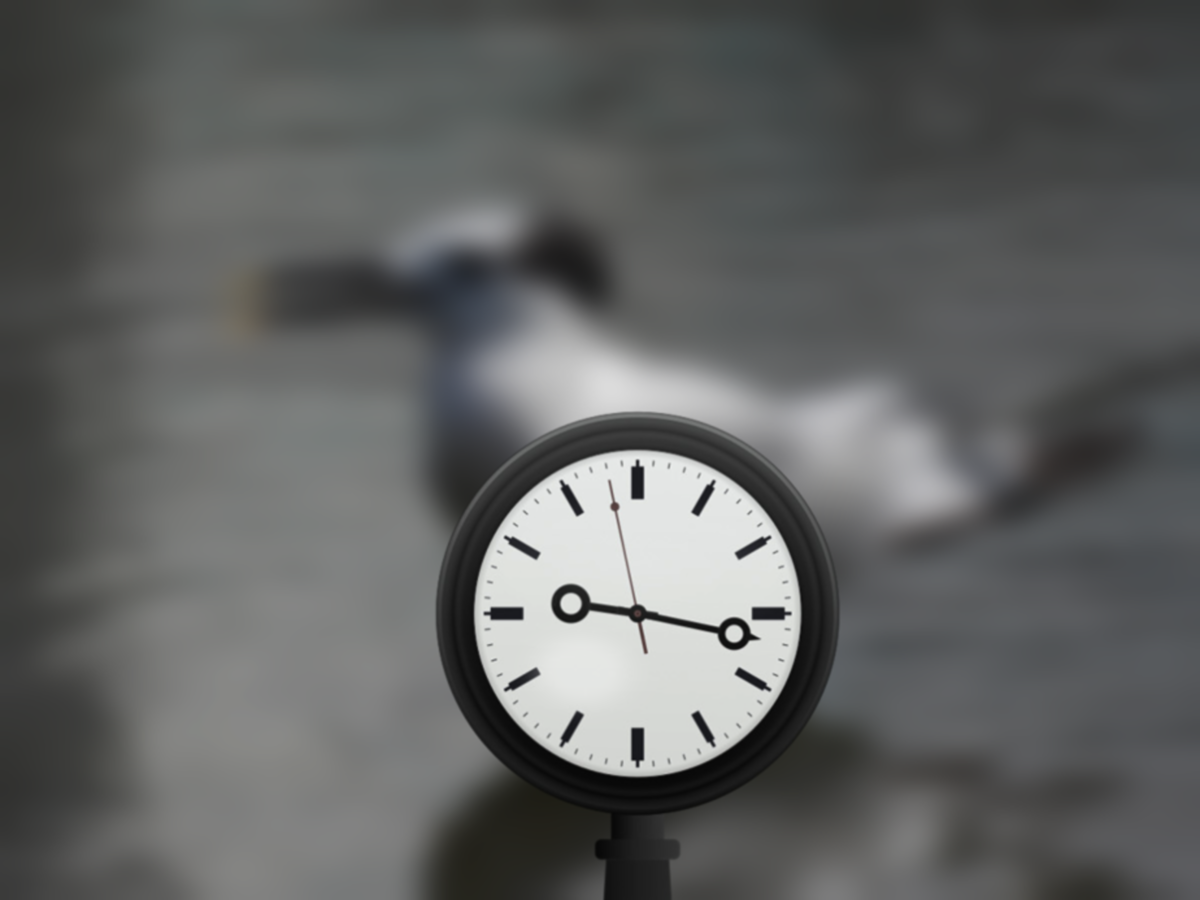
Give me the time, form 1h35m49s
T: 9h16m58s
